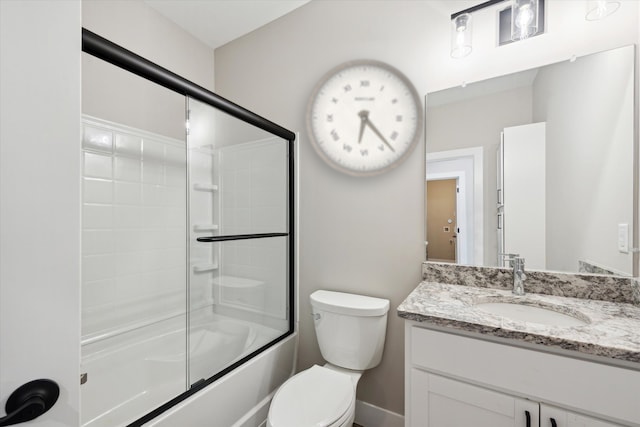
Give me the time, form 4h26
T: 6h23
